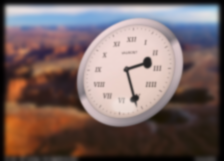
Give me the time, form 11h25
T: 2h26
